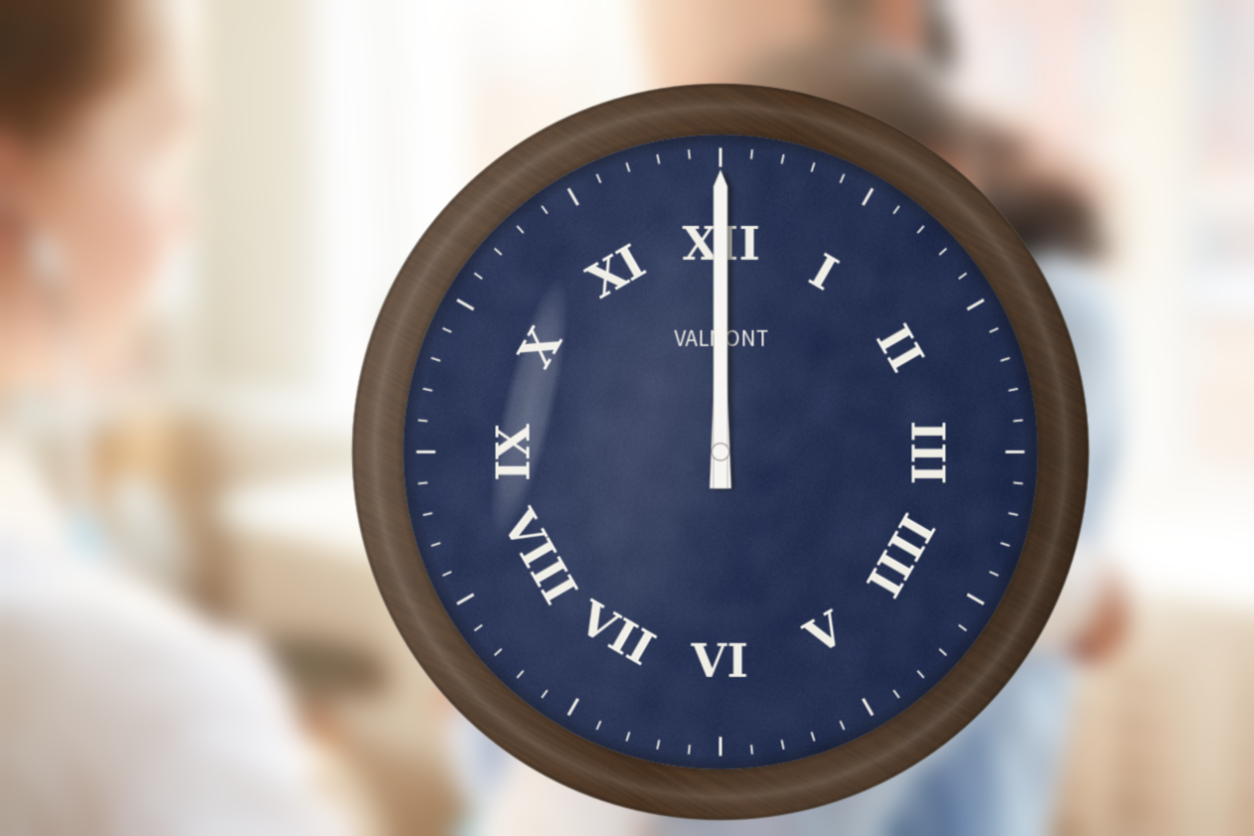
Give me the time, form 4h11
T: 12h00
